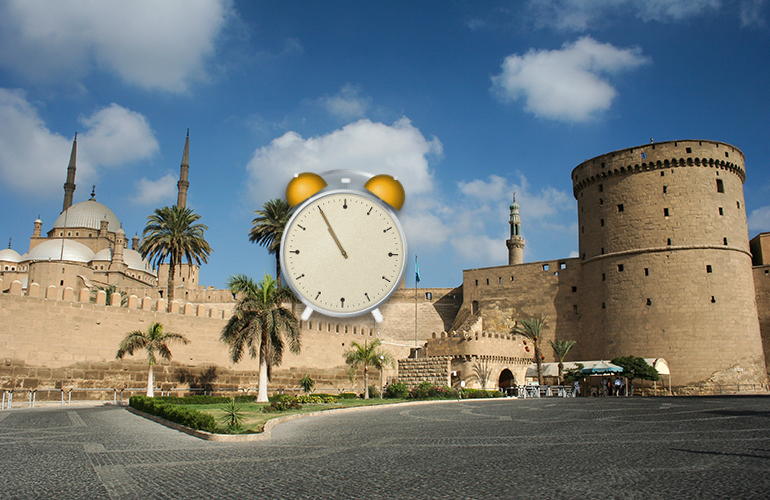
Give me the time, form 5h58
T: 10h55
